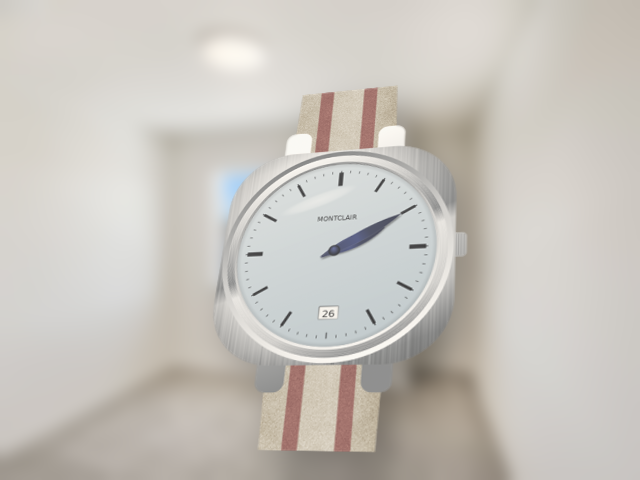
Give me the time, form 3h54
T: 2h10
